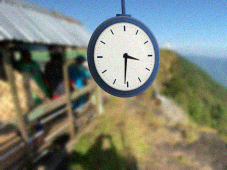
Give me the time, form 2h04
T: 3h31
